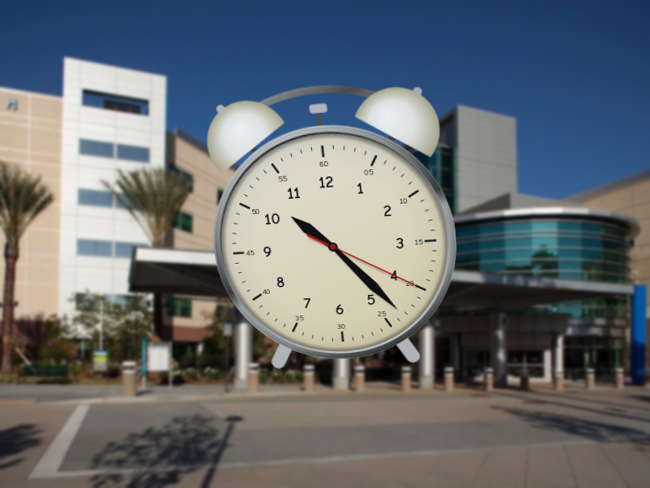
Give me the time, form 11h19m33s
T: 10h23m20s
